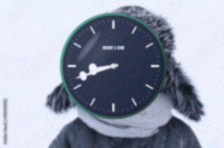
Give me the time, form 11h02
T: 8h42
